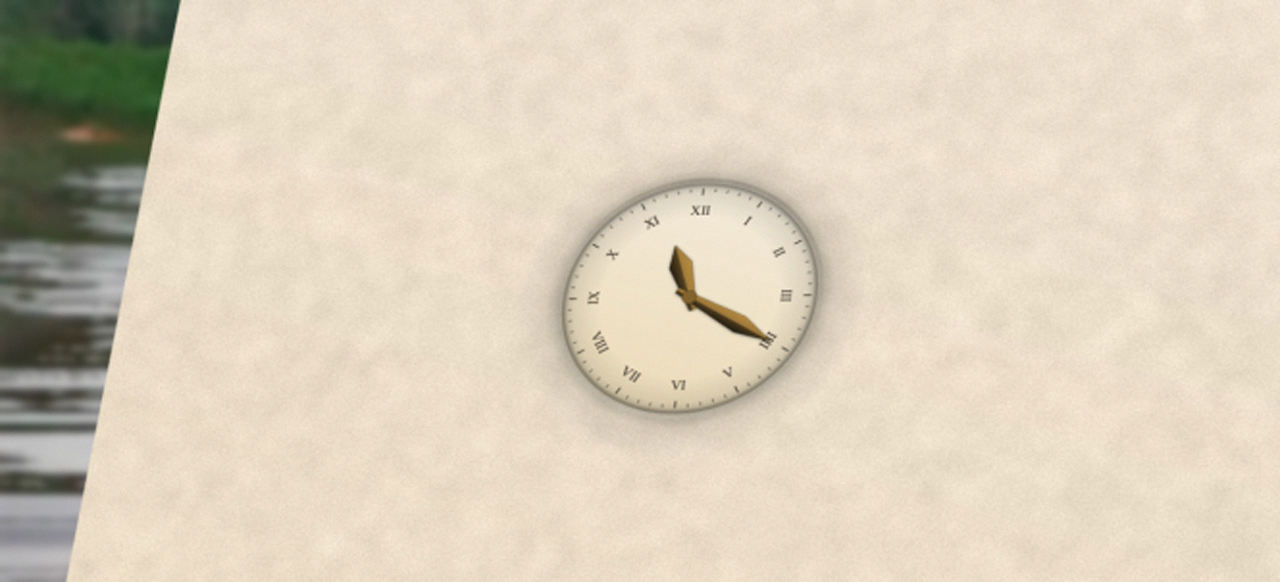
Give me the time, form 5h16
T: 11h20
